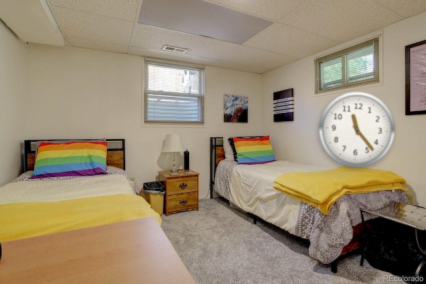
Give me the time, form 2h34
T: 11h23
